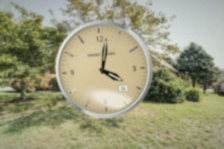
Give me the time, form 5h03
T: 4h02
